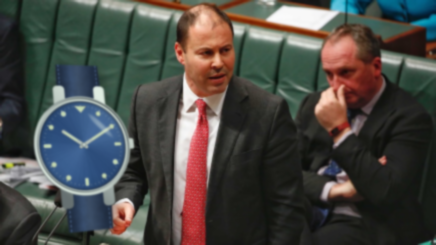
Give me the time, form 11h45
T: 10h10
